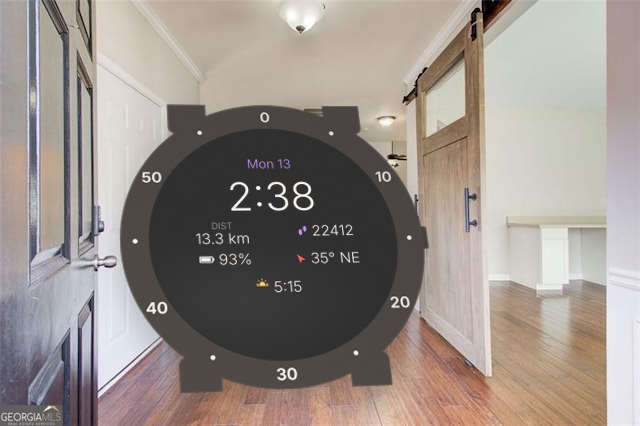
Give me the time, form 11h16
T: 2h38
